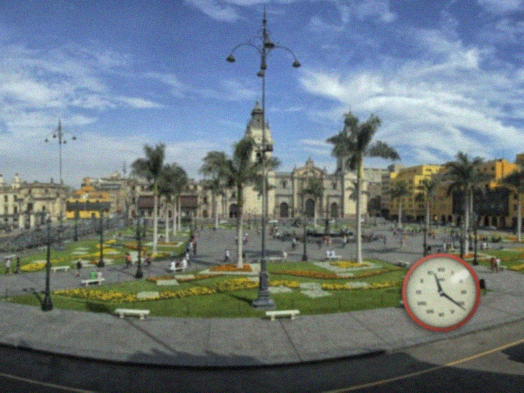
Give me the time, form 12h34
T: 11h21
